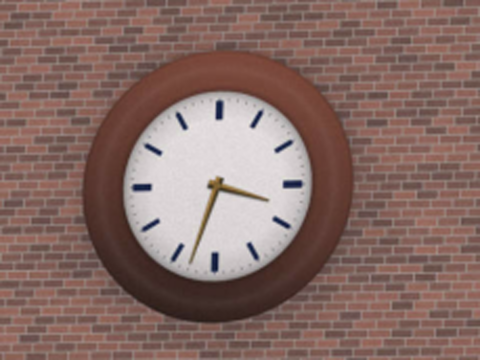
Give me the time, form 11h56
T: 3h33
